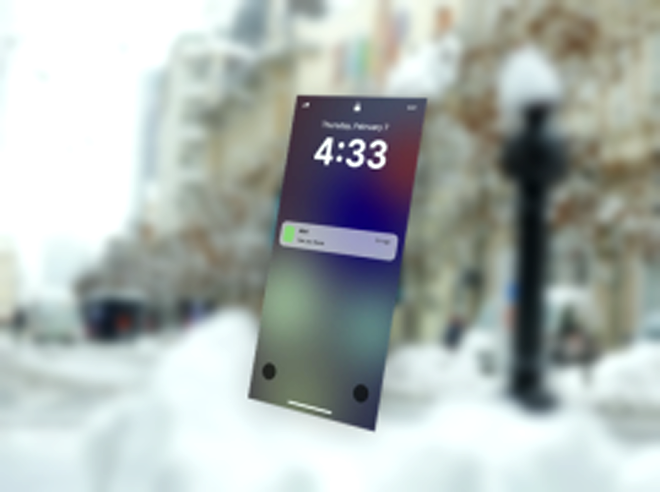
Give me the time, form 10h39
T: 4h33
